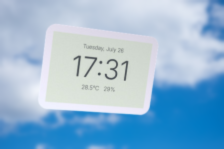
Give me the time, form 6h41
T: 17h31
